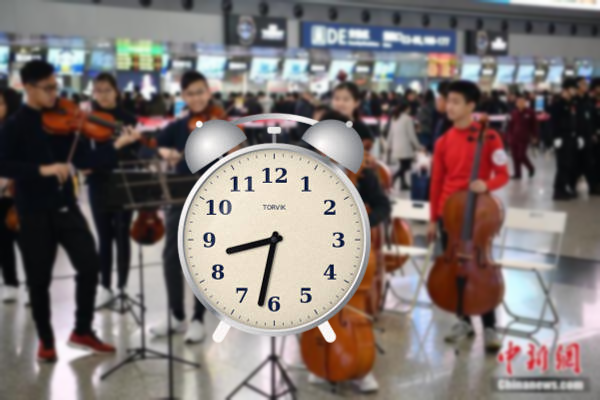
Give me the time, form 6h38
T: 8h32
